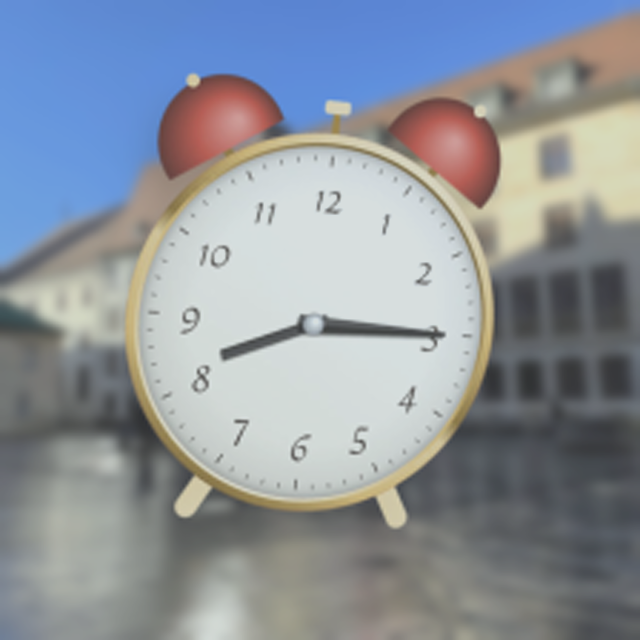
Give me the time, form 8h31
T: 8h15
